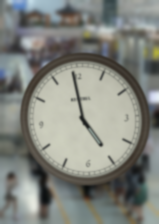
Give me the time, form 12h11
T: 4h59
